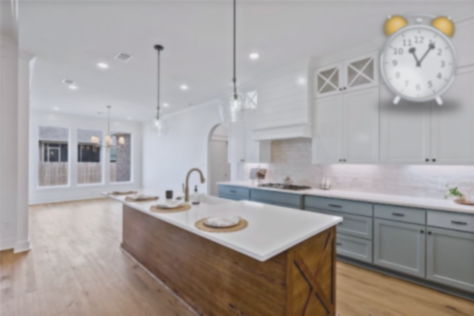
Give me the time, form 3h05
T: 11h06
